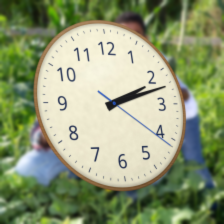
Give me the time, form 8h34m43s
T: 2h12m21s
